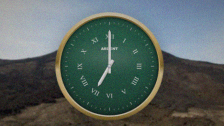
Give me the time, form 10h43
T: 7h00
